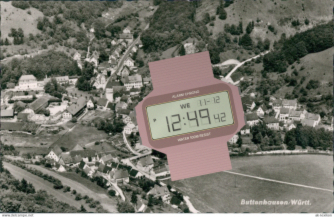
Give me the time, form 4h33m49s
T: 12h49m42s
